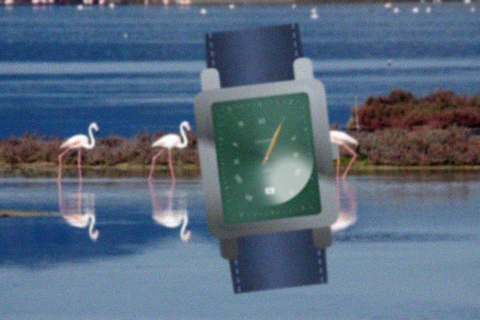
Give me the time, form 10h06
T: 1h05
